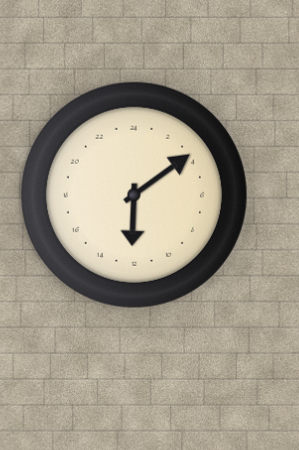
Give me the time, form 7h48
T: 12h09
